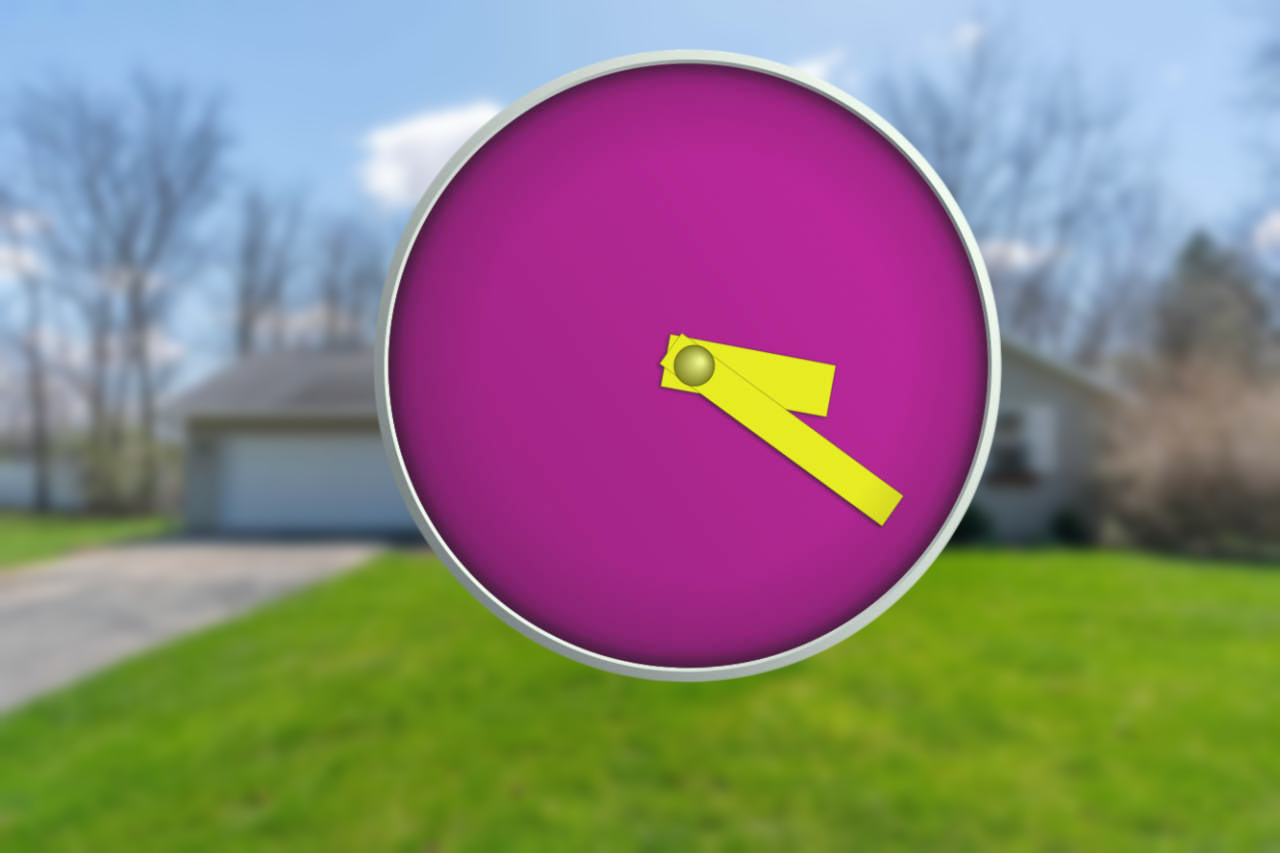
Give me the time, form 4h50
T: 3h21
